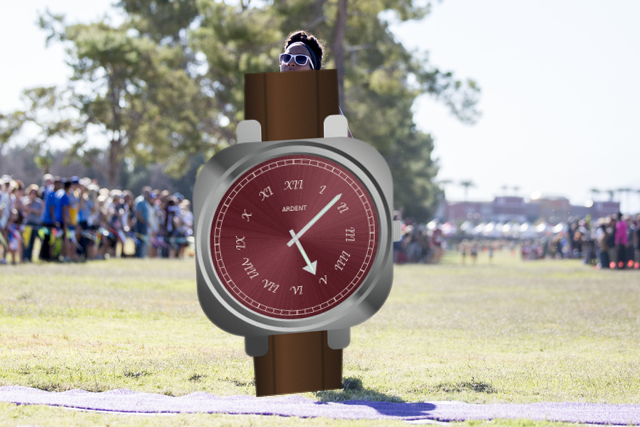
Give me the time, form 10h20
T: 5h08
